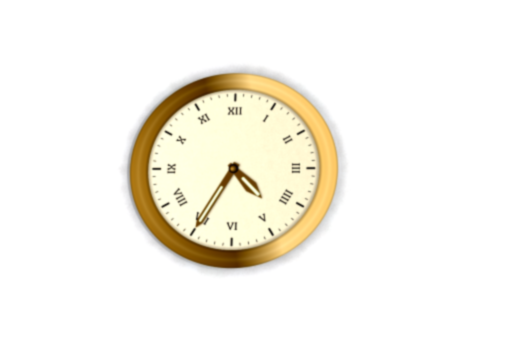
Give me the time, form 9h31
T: 4h35
